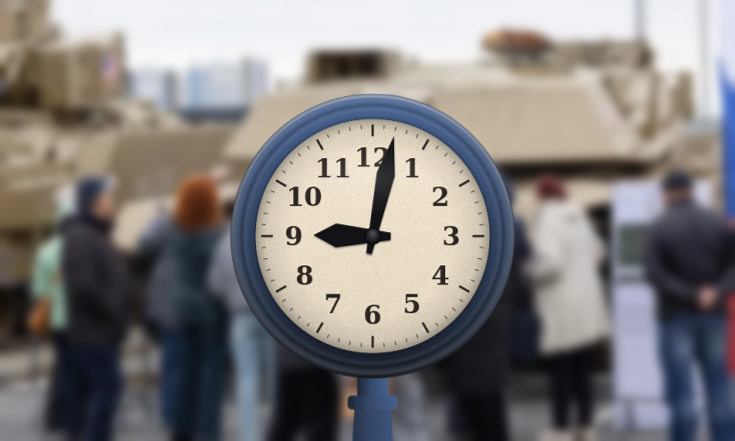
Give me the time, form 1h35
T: 9h02
